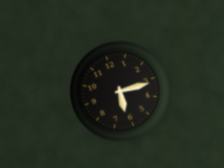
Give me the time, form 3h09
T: 6h16
